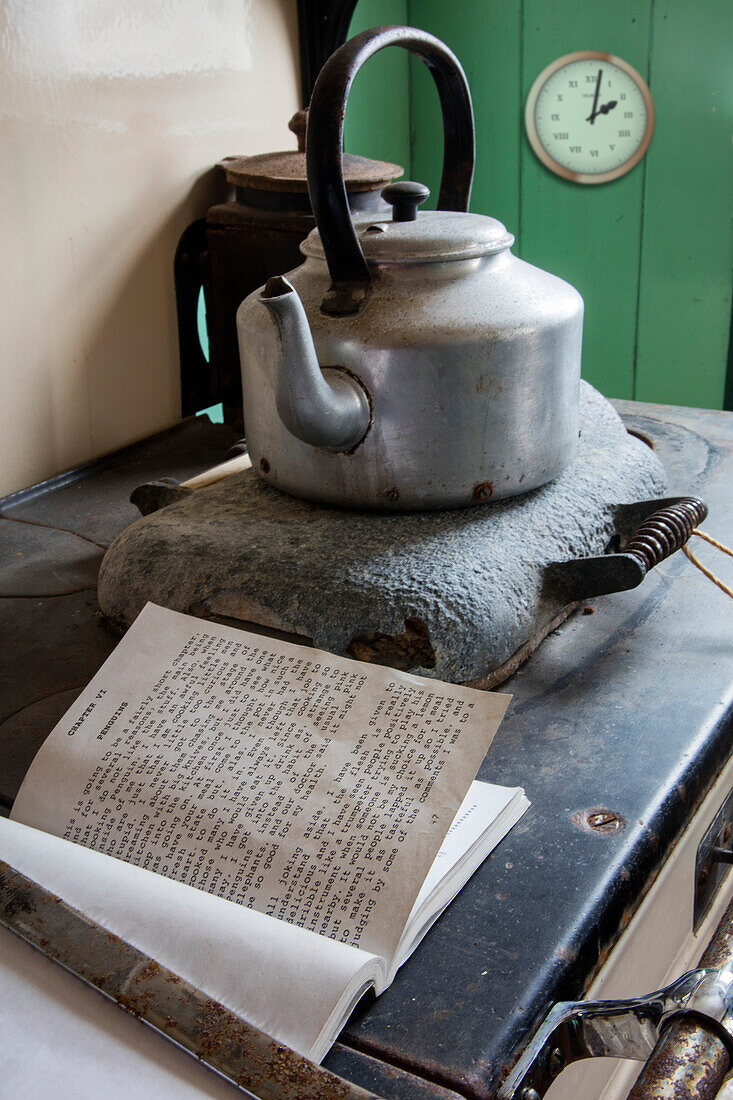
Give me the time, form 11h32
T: 2h02
